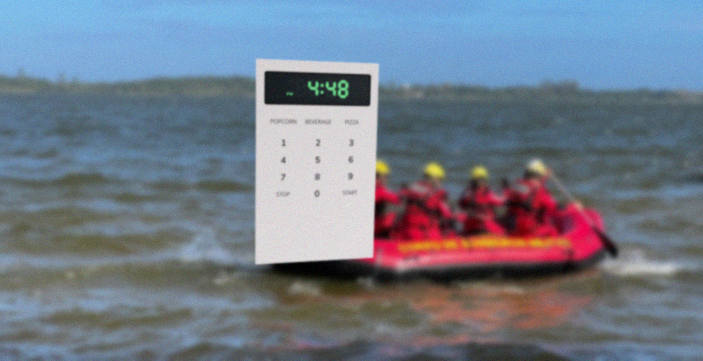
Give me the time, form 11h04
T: 4h48
